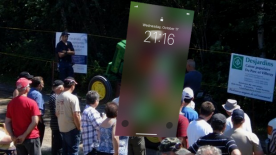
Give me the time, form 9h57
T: 21h16
